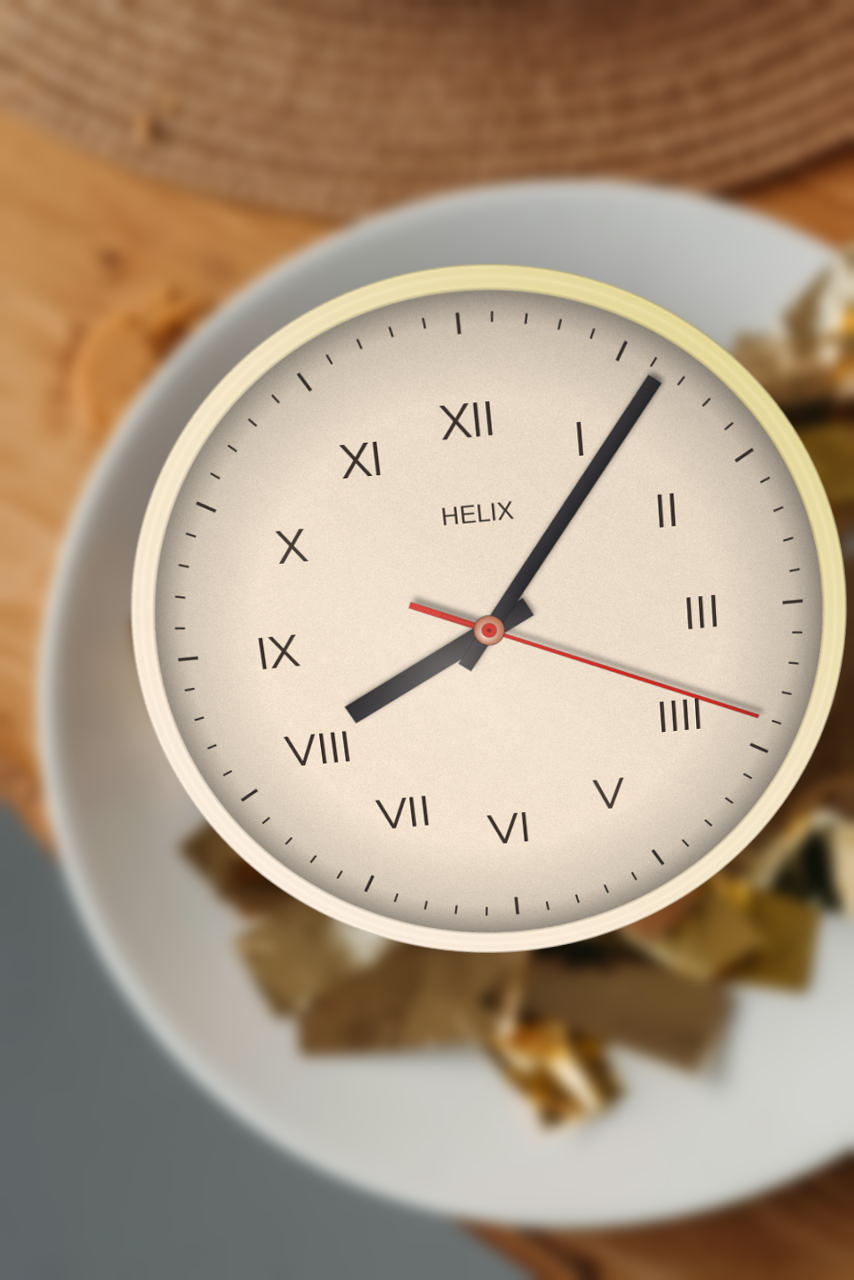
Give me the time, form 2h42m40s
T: 8h06m19s
